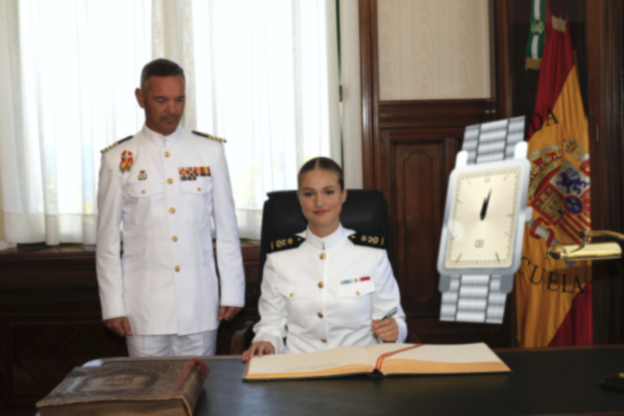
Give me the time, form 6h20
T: 12h02
